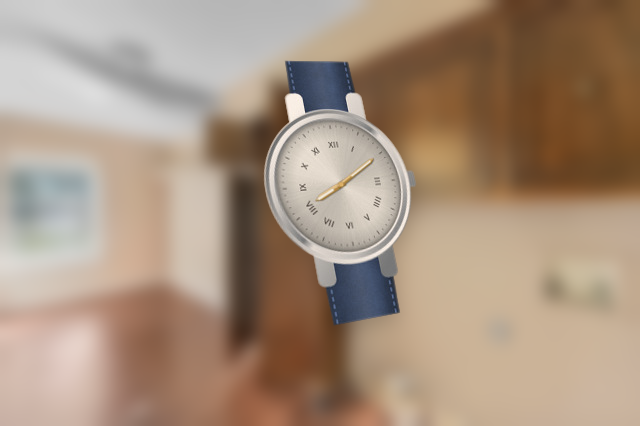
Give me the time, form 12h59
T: 8h10
